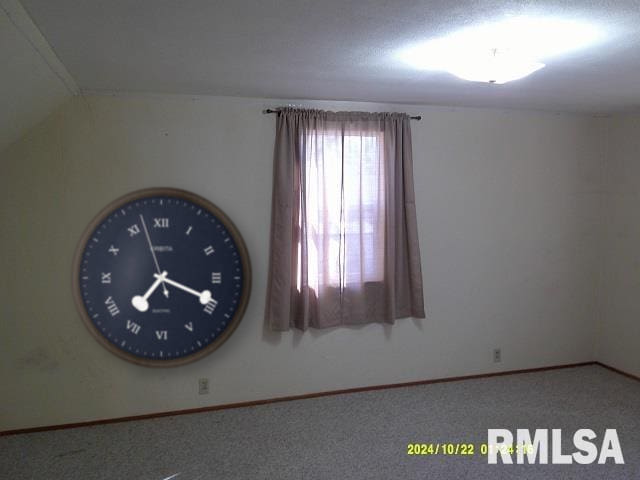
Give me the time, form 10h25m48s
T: 7h18m57s
